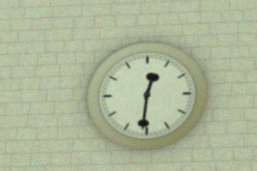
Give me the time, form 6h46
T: 12h31
